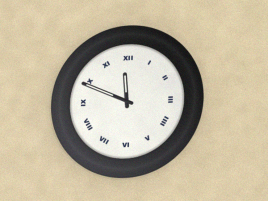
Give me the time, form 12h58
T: 11h49
